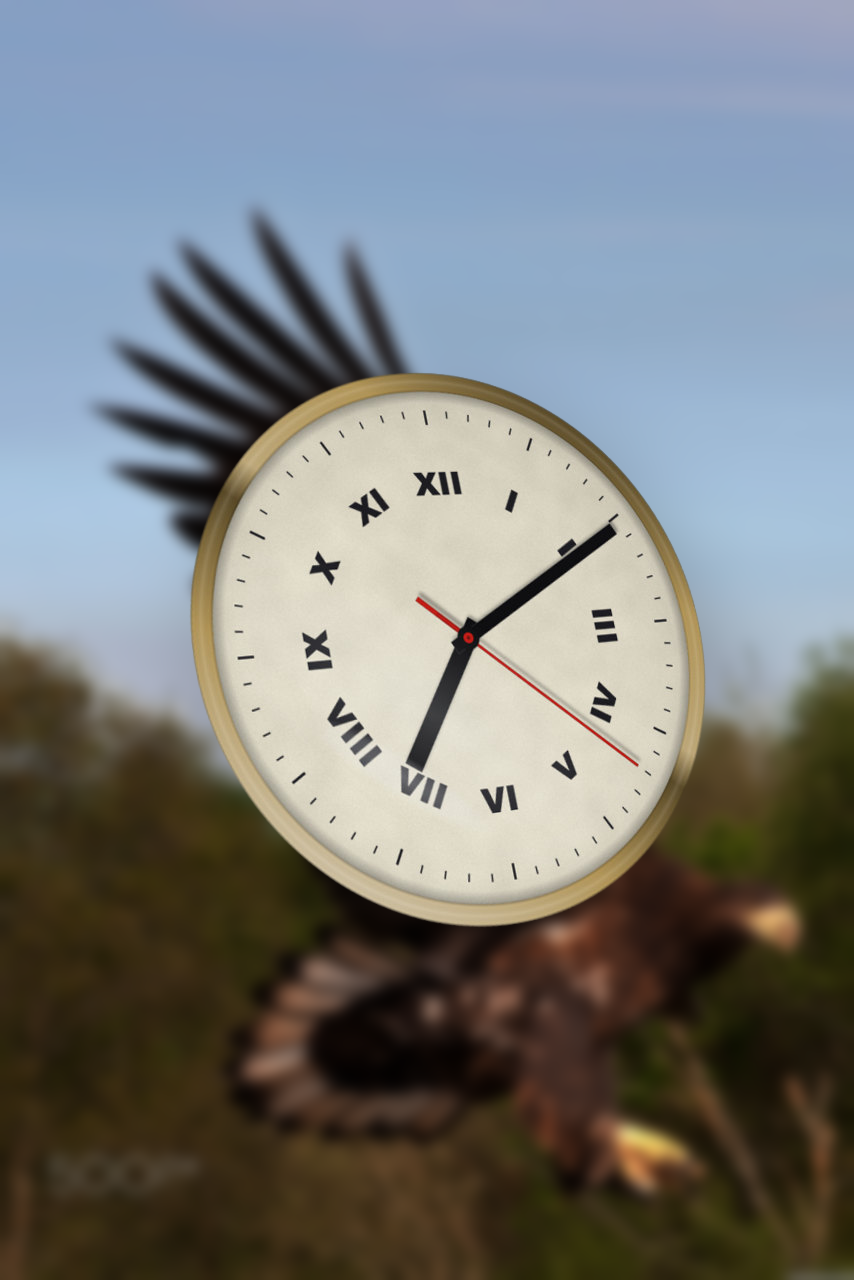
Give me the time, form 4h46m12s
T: 7h10m22s
